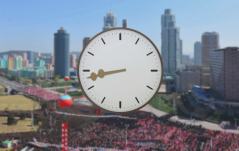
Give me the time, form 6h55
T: 8h43
